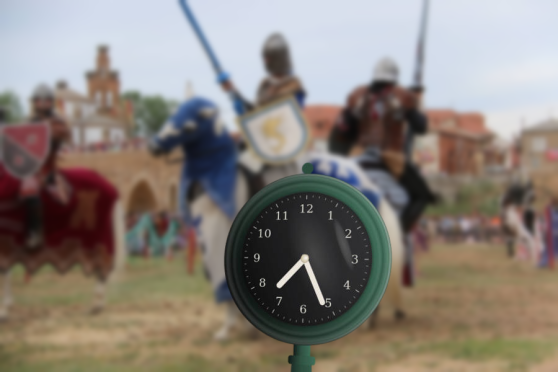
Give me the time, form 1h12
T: 7h26
